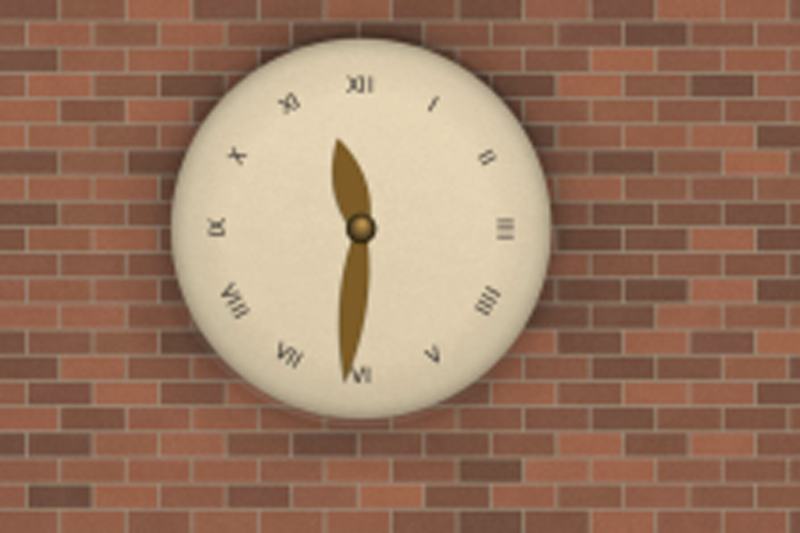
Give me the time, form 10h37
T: 11h31
